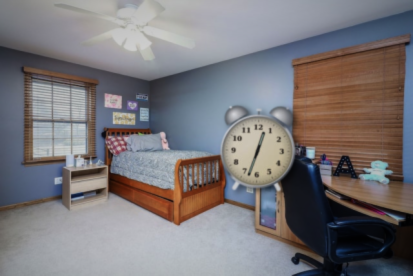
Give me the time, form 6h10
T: 12h33
